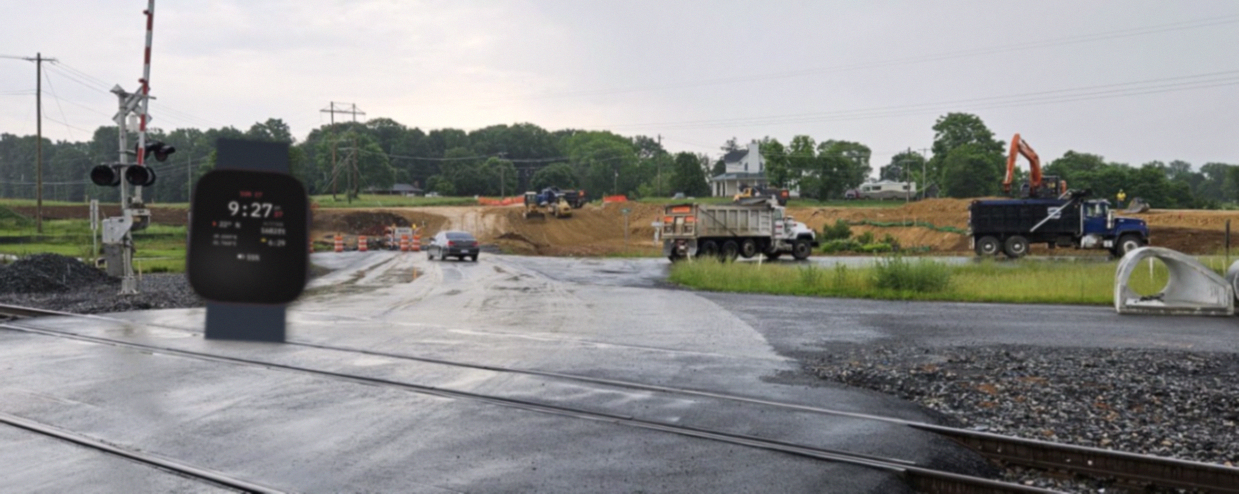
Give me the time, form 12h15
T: 9h27
